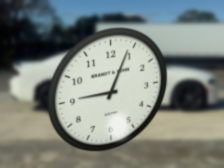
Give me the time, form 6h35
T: 9h04
